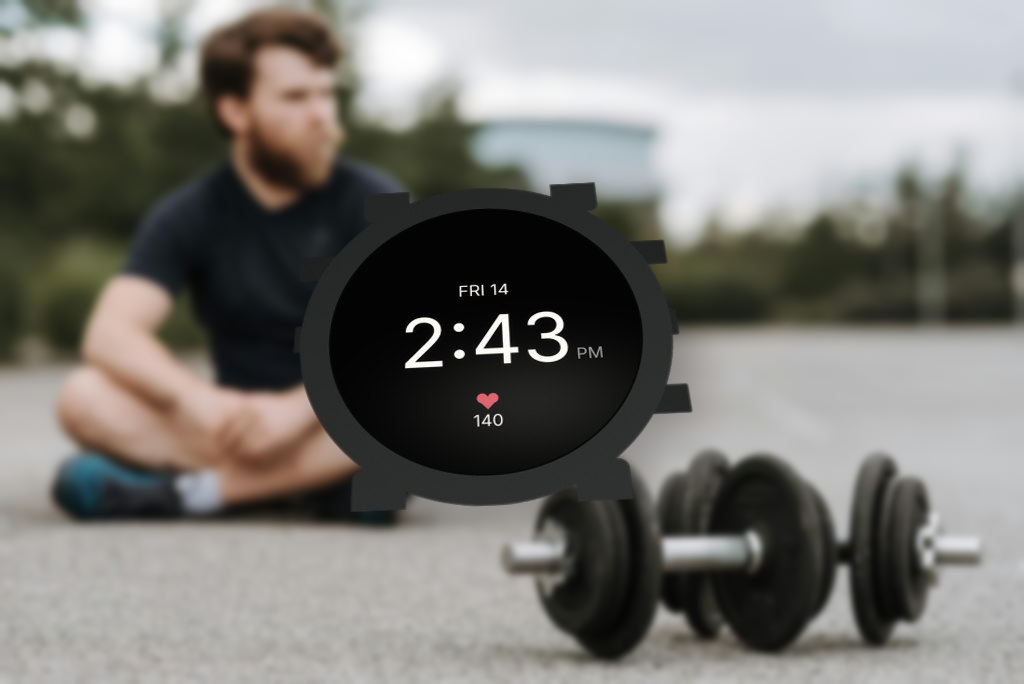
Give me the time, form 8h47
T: 2h43
